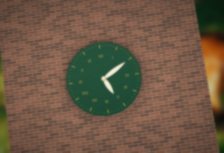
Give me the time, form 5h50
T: 5h10
